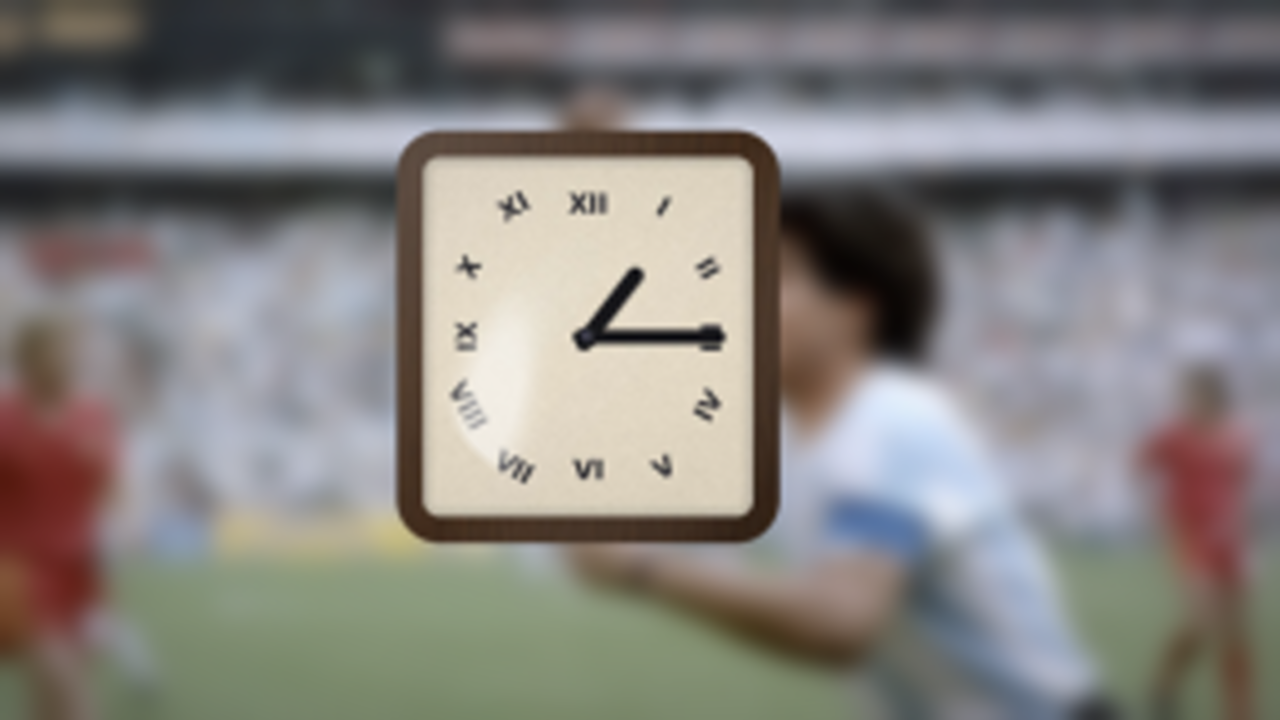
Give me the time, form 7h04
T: 1h15
